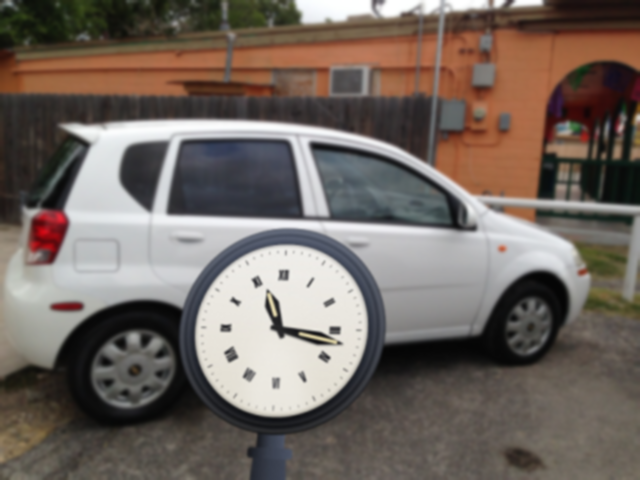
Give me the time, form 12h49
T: 11h17
